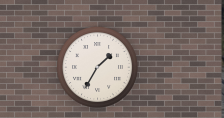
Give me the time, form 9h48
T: 1h35
